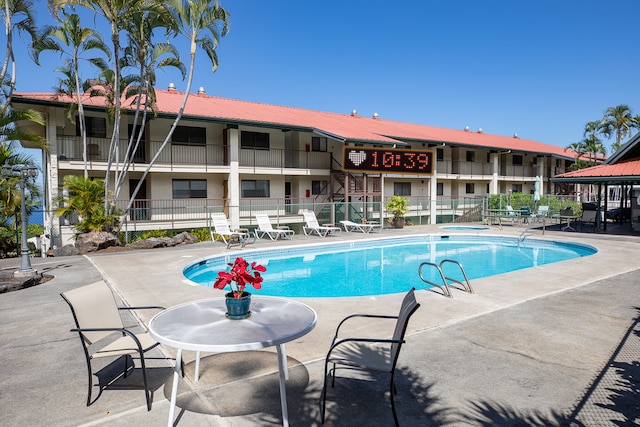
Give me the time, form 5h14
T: 10h39
